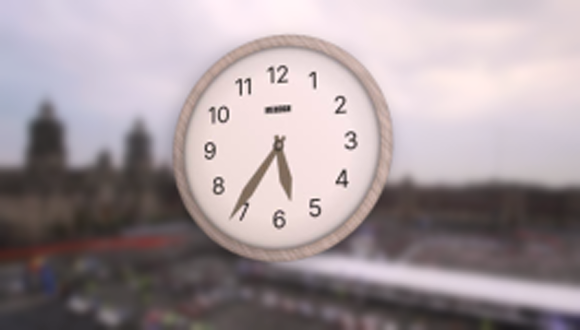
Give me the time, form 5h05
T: 5h36
